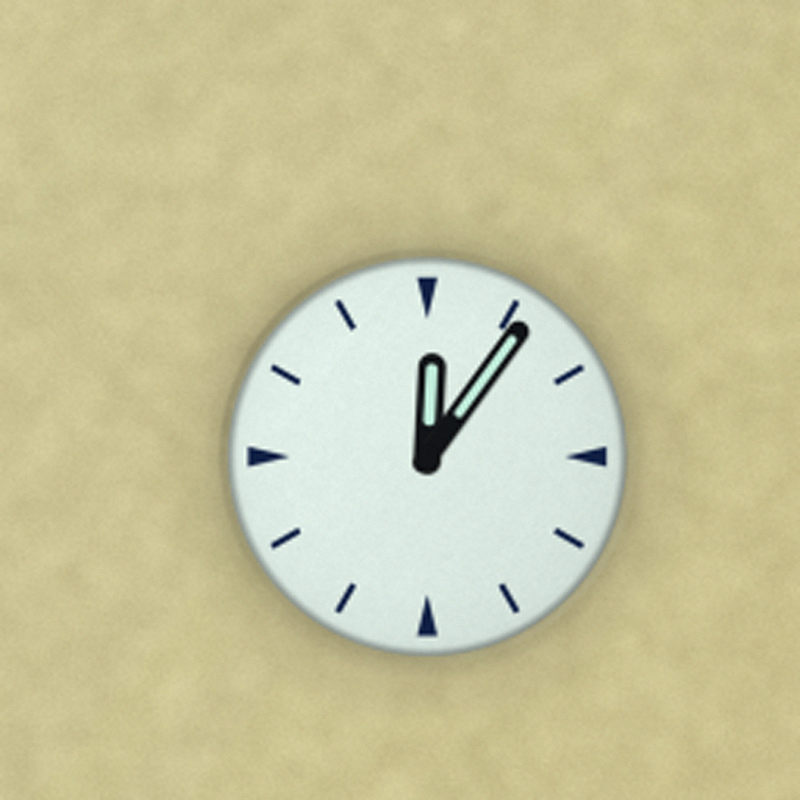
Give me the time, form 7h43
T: 12h06
